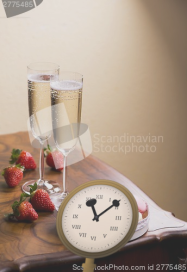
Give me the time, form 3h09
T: 11h08
